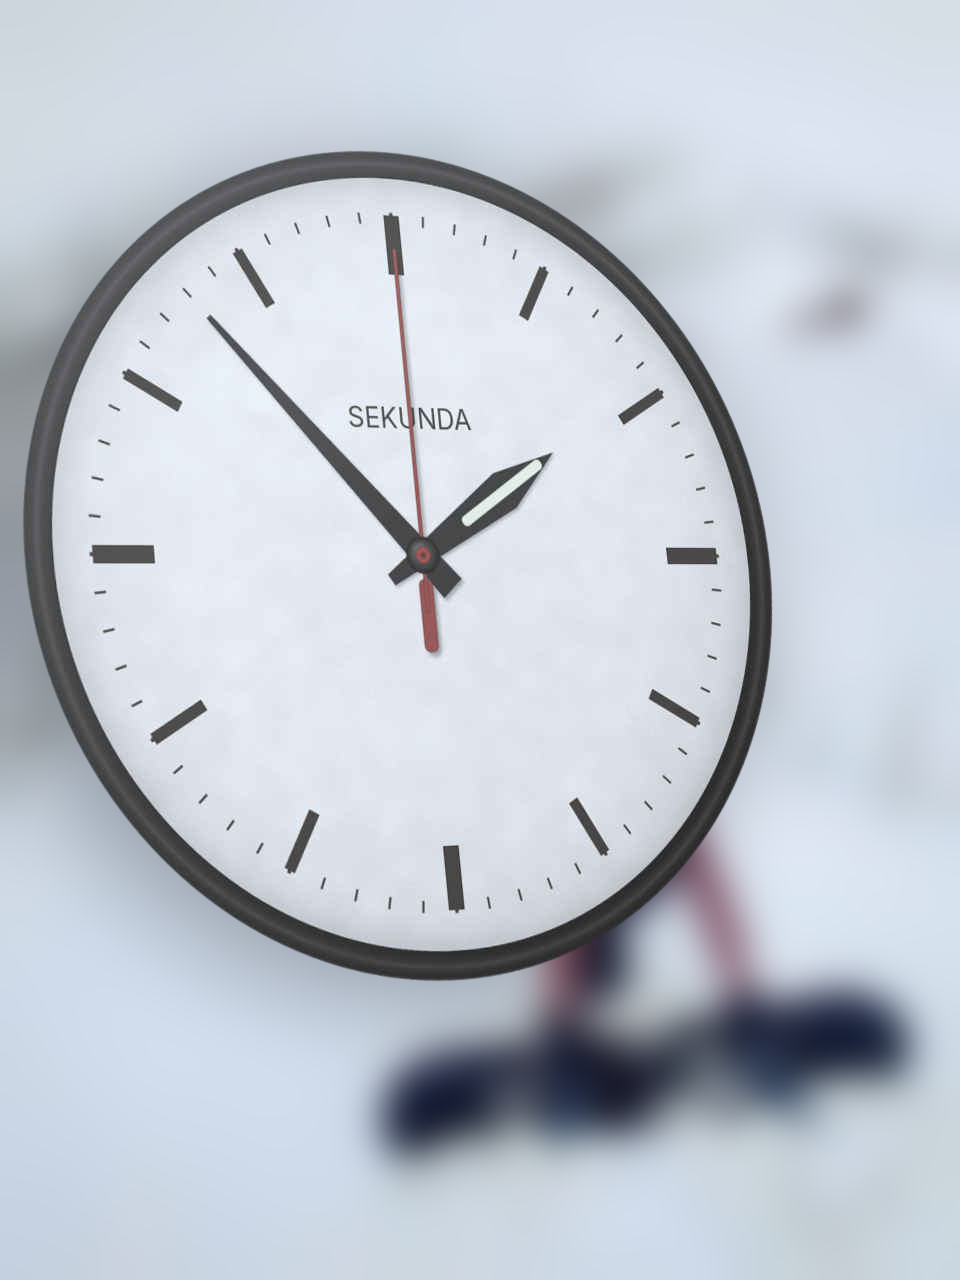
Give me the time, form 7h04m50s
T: 1h53m00s
